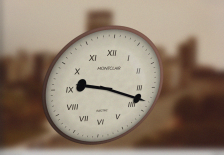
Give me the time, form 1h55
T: 9h18
